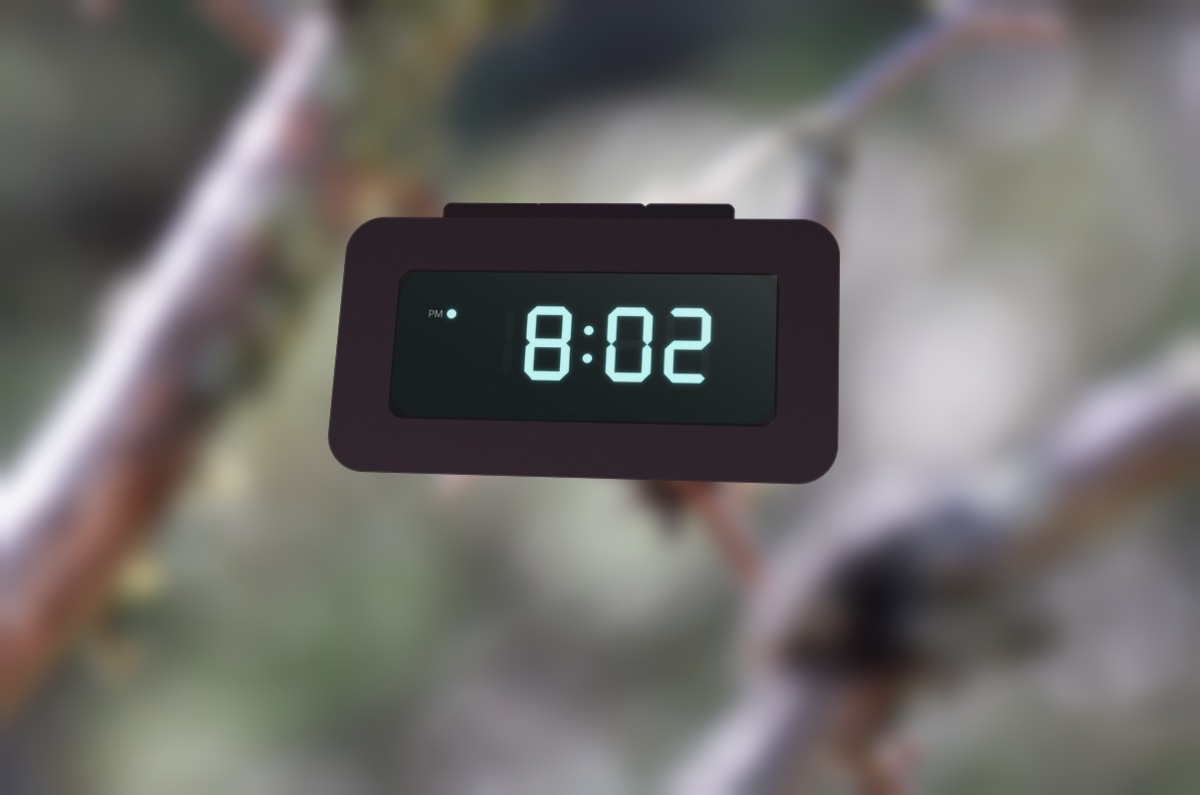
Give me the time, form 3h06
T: 8h02
